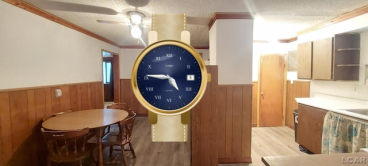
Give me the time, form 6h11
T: 4h46
